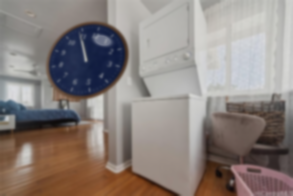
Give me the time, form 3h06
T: 10h54
